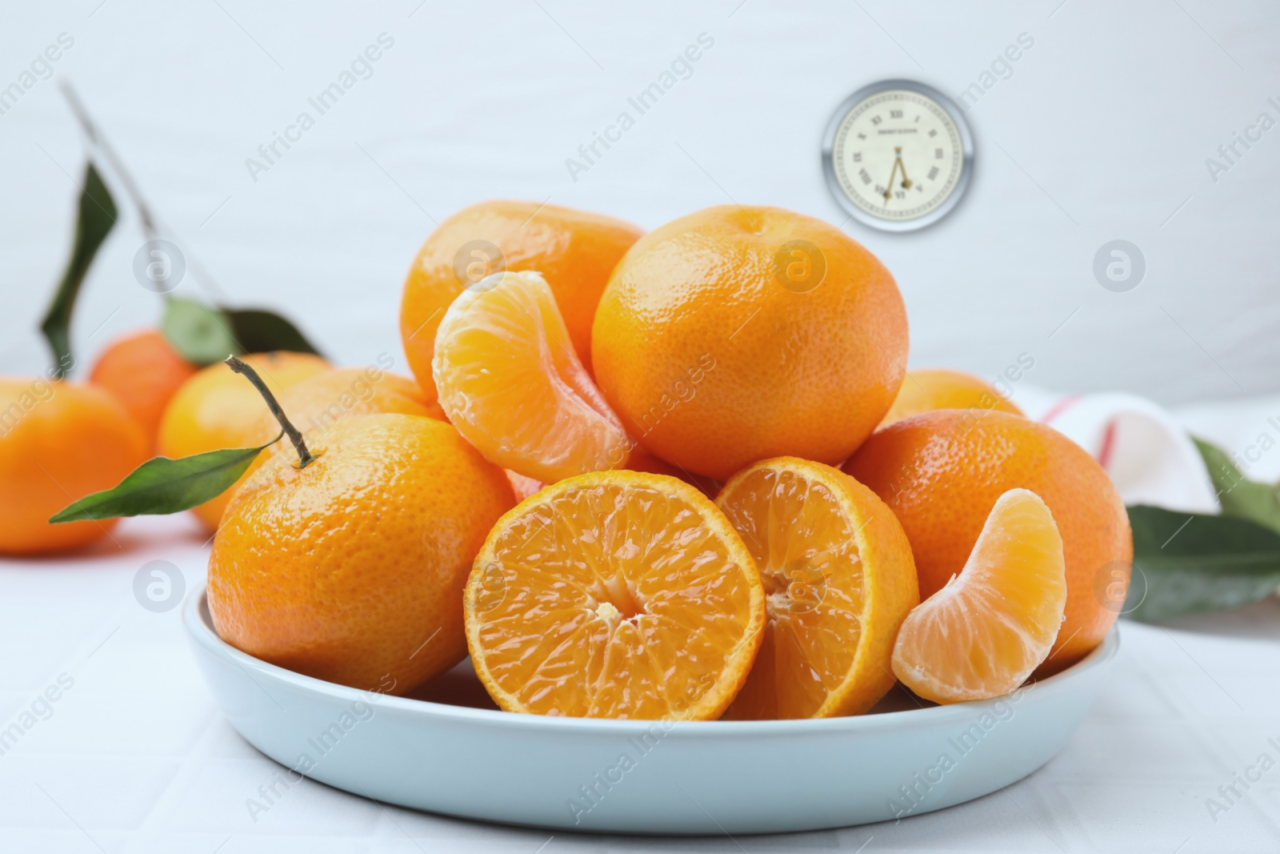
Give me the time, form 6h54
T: 5h33
